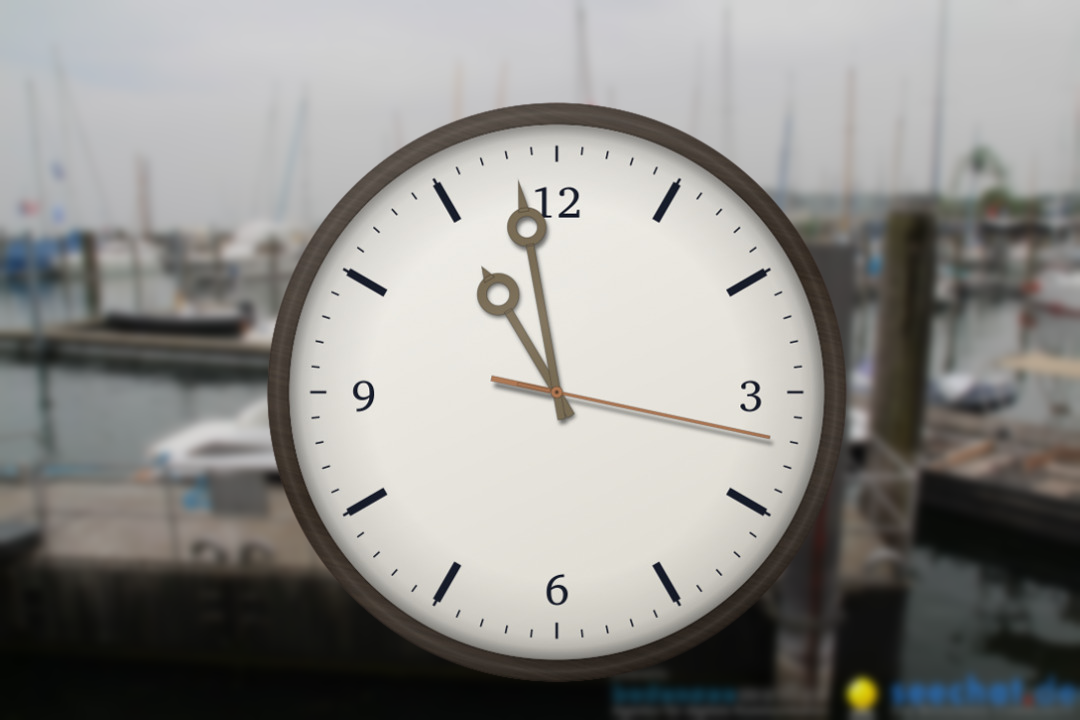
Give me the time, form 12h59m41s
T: 10h58m17s
